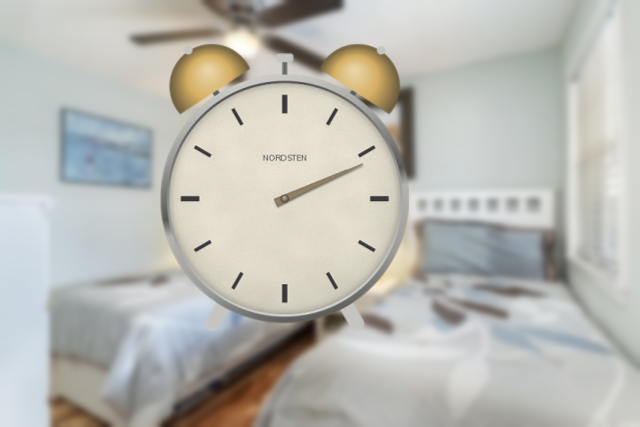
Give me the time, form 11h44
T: 2h11
